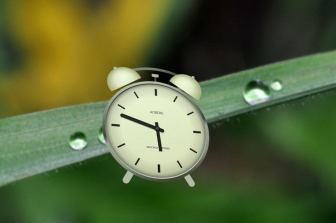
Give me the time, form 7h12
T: 5h48
